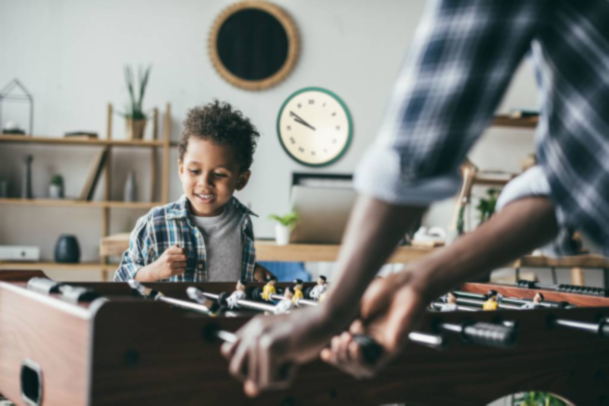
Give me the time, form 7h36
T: 9h51
